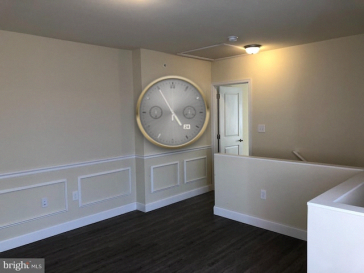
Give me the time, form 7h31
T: 4h55
